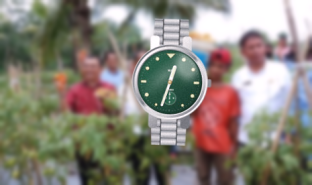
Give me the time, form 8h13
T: 12h33
